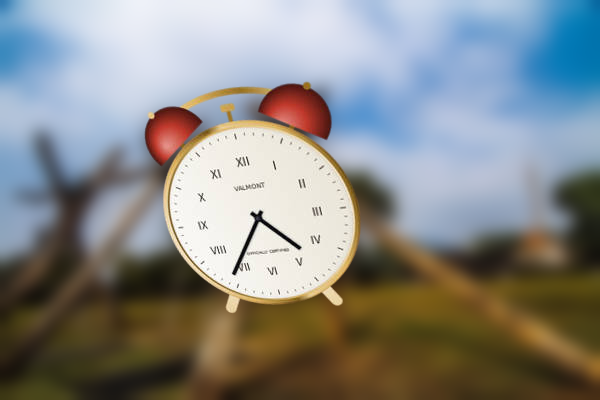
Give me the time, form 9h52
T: 4h36
